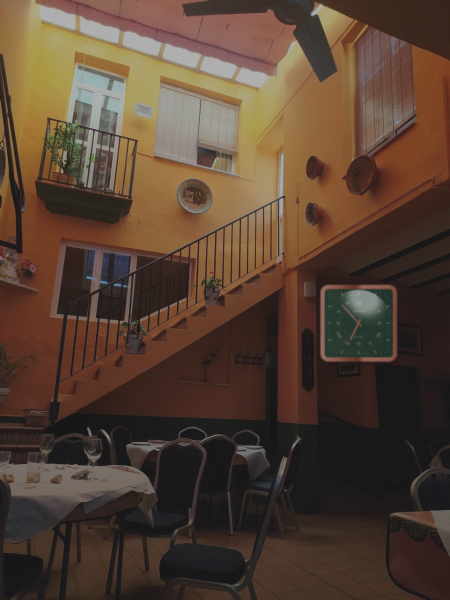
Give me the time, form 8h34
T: 6h53
